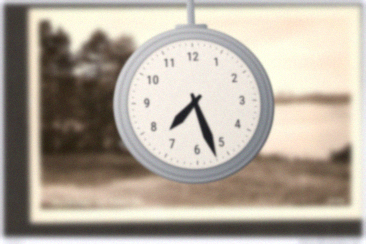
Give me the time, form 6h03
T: 7h27
